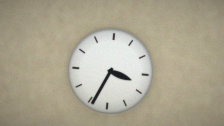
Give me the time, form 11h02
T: 3h34
